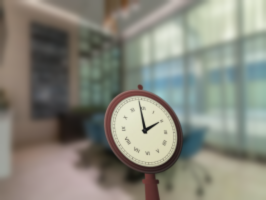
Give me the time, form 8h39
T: 1h59
